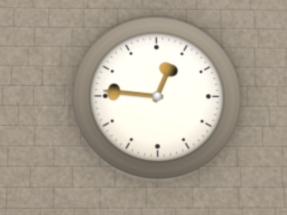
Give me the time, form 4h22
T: 12h46
